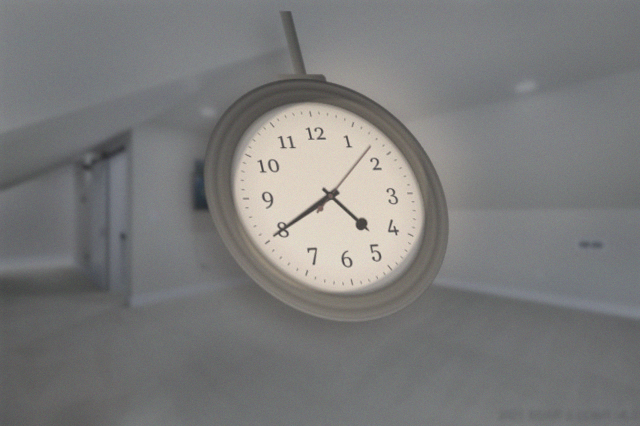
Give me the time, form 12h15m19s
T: 4h40m08s
